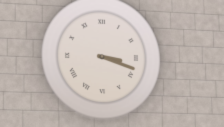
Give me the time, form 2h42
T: 3h18
